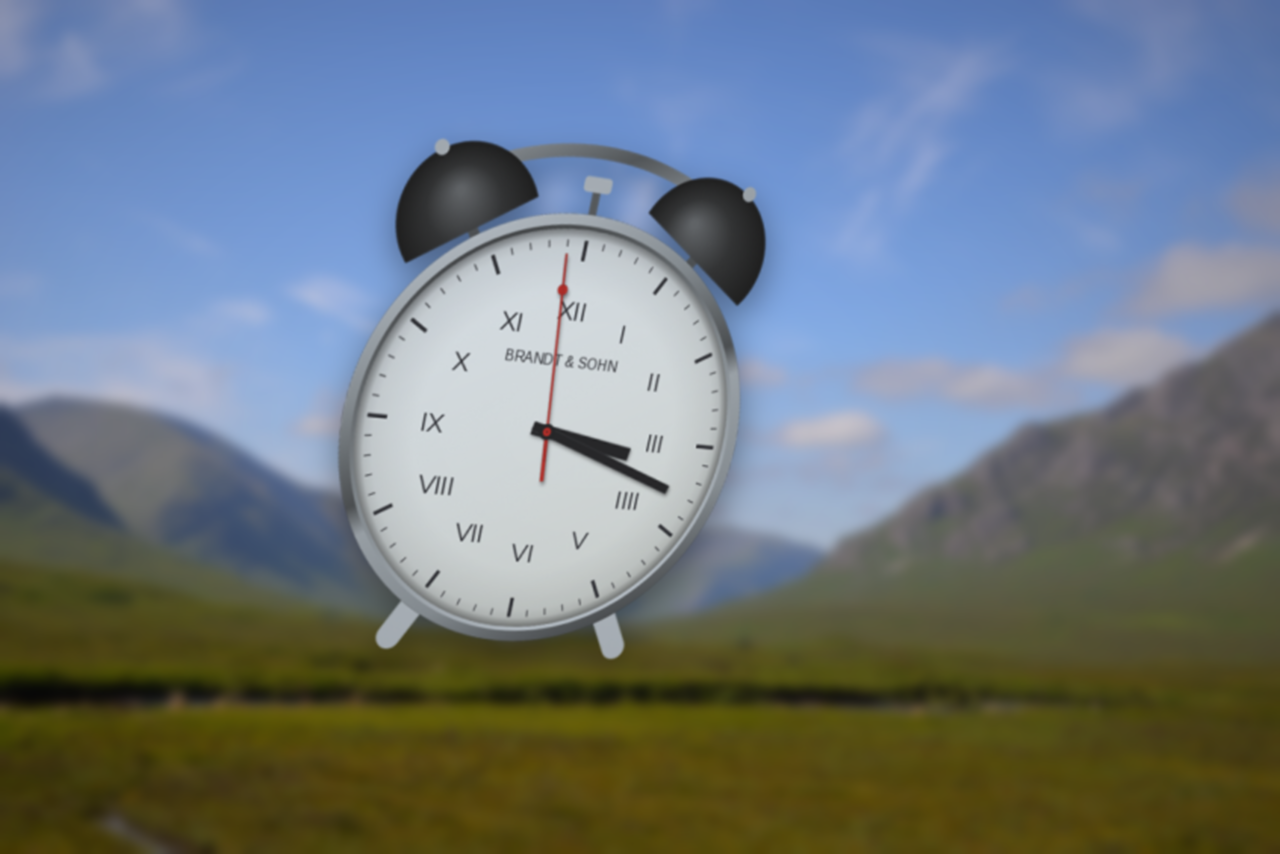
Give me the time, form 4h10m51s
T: 3h17m59s
